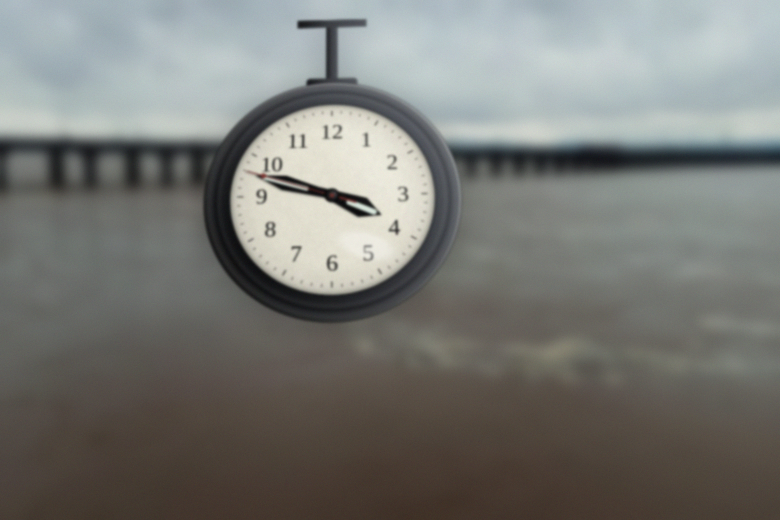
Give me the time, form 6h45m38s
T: 3h47m48s
